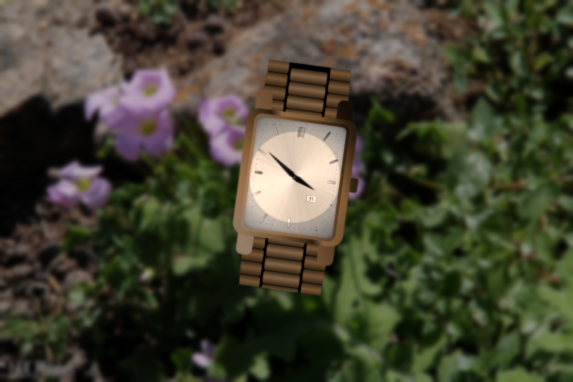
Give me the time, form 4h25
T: 3h51
